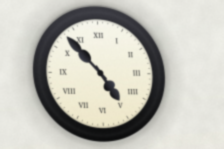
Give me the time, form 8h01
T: 4h53
